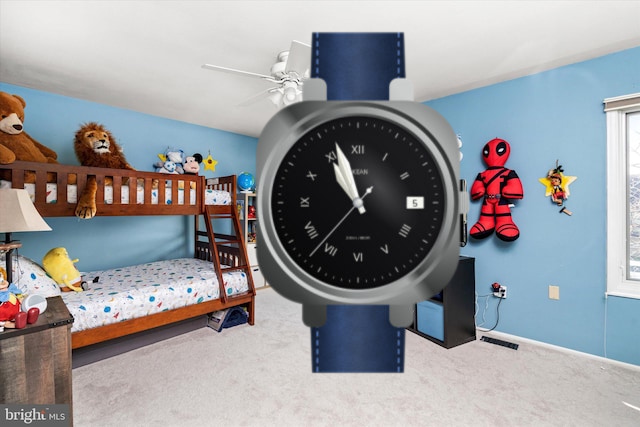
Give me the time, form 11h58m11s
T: 10h56m37s
